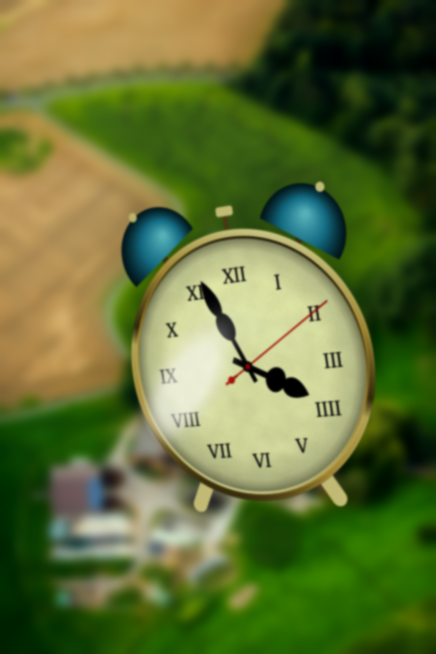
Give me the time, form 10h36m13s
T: 3h56m10s
